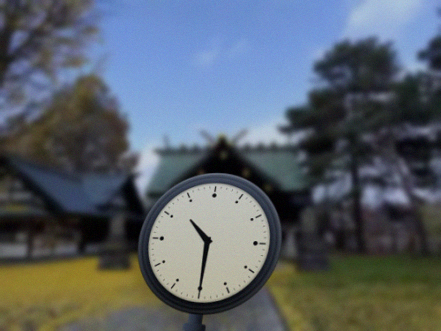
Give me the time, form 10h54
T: 10h30
